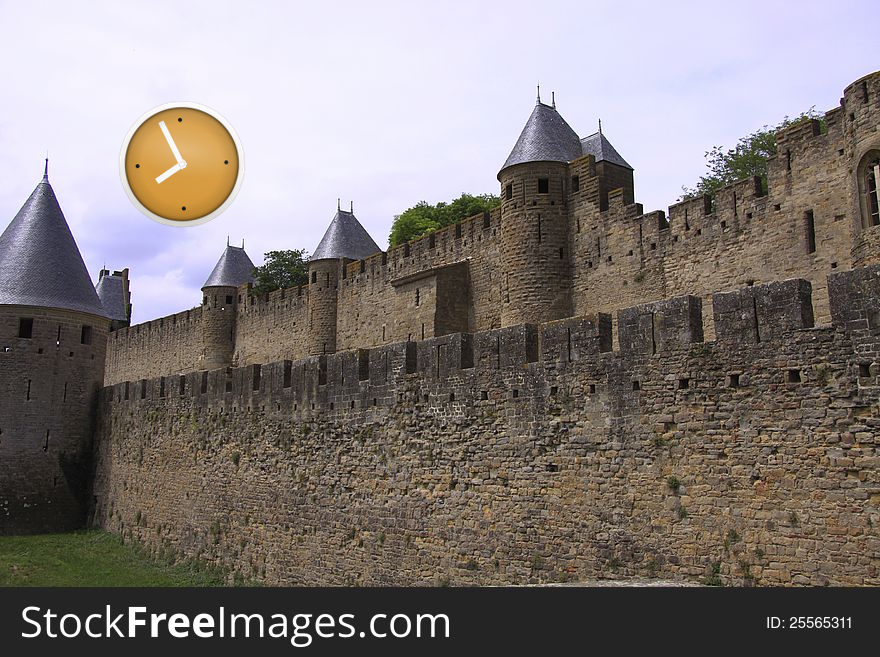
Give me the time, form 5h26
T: 7h56
